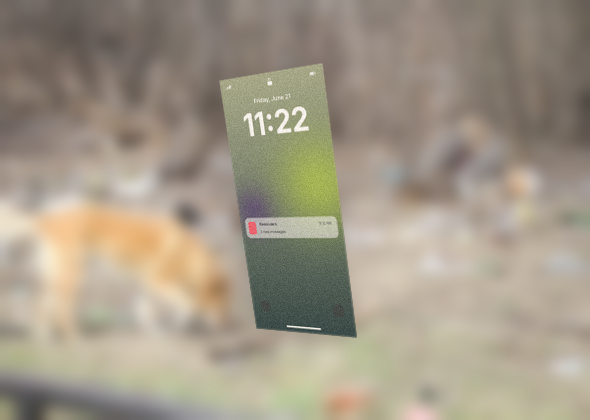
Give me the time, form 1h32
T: 11h22
